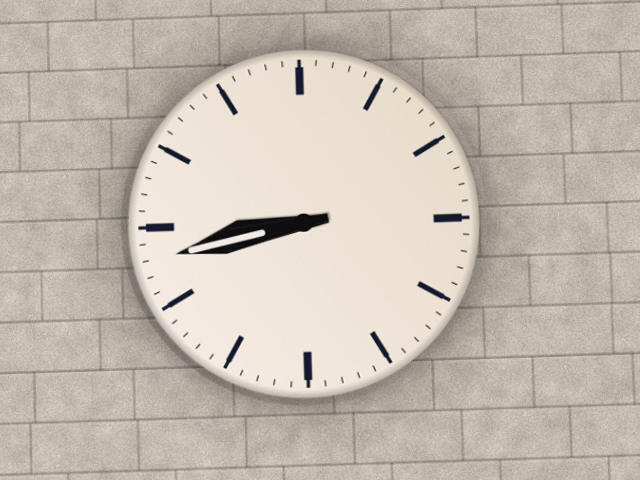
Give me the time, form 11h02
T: 8h43
